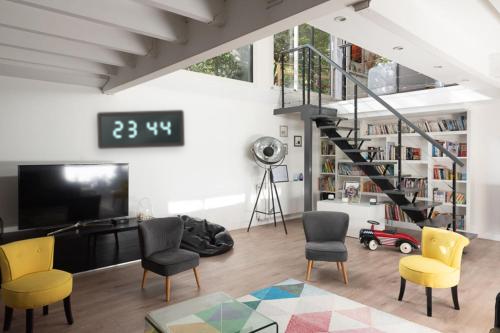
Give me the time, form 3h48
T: 23h44
